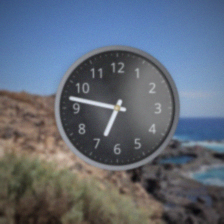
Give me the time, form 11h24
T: 6h47
